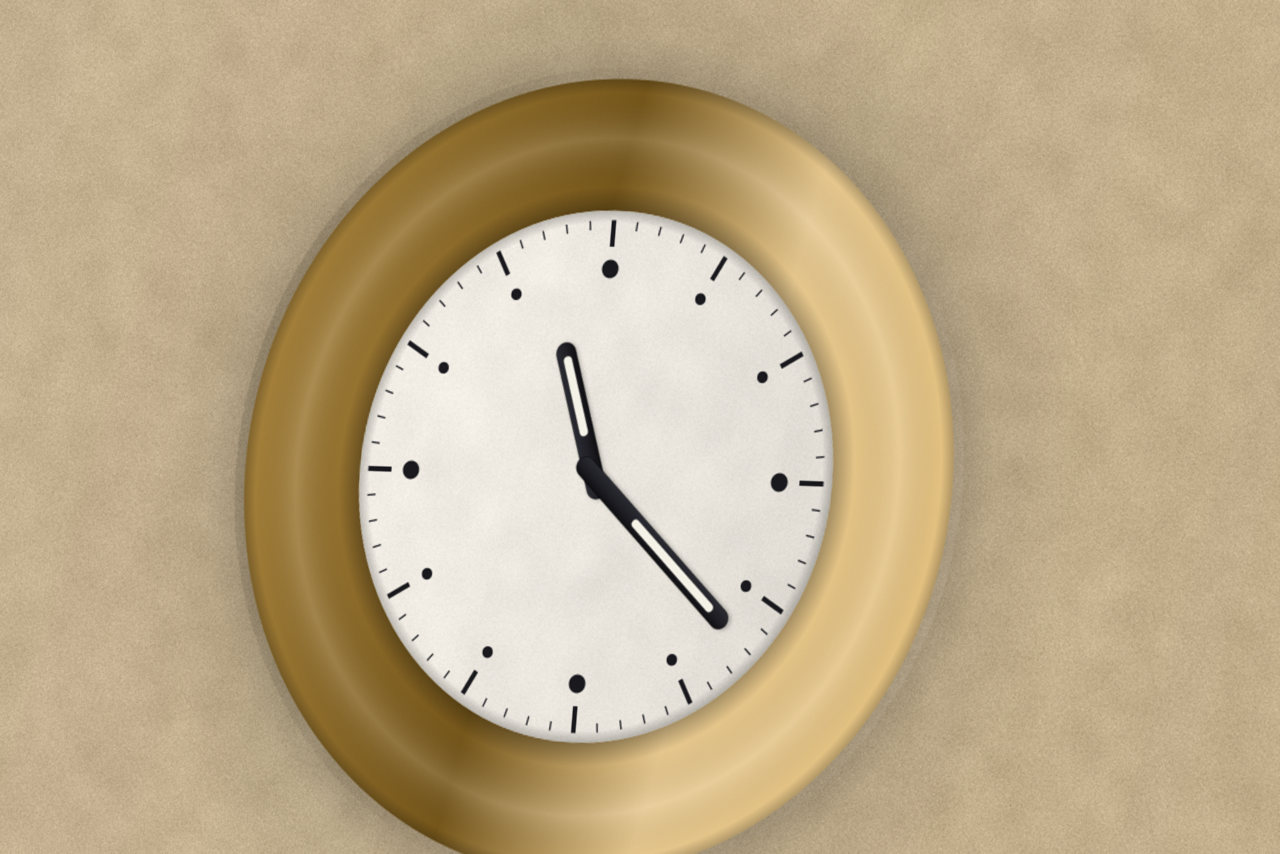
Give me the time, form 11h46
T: 11h22
